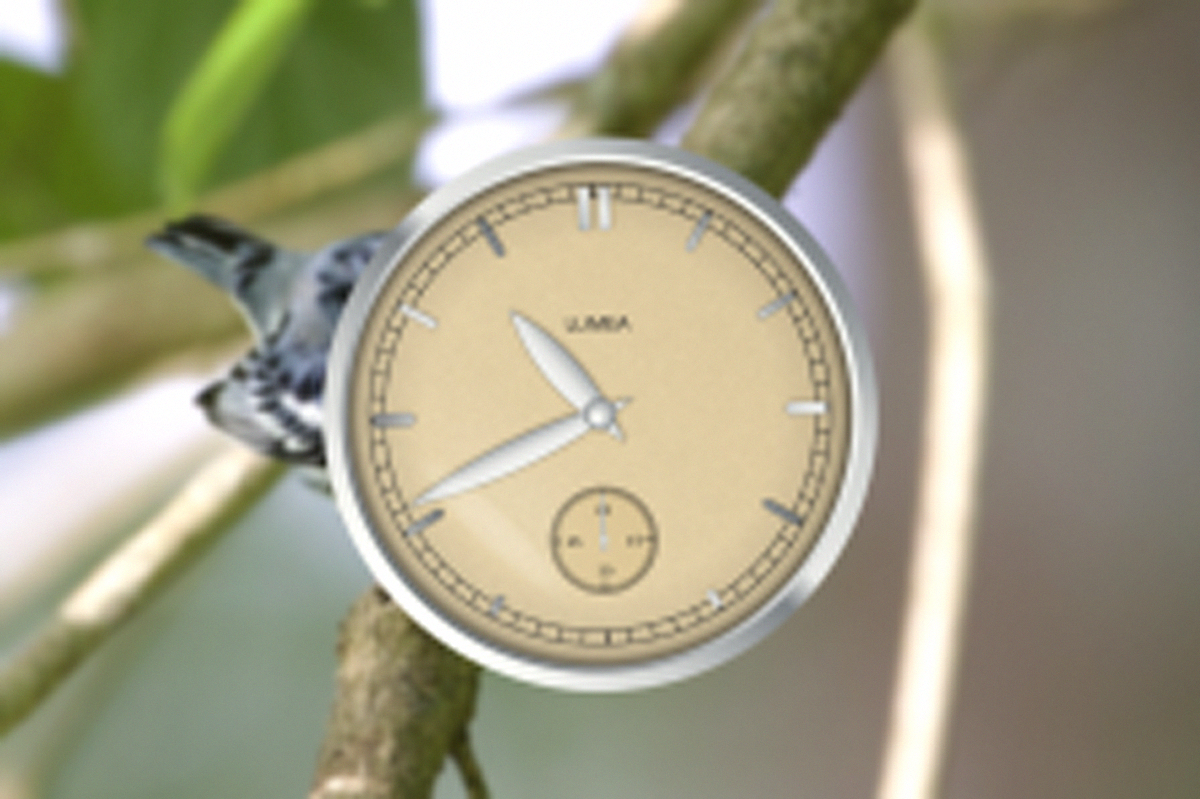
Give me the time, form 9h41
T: 10h41
